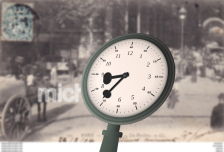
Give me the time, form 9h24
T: 8h36
